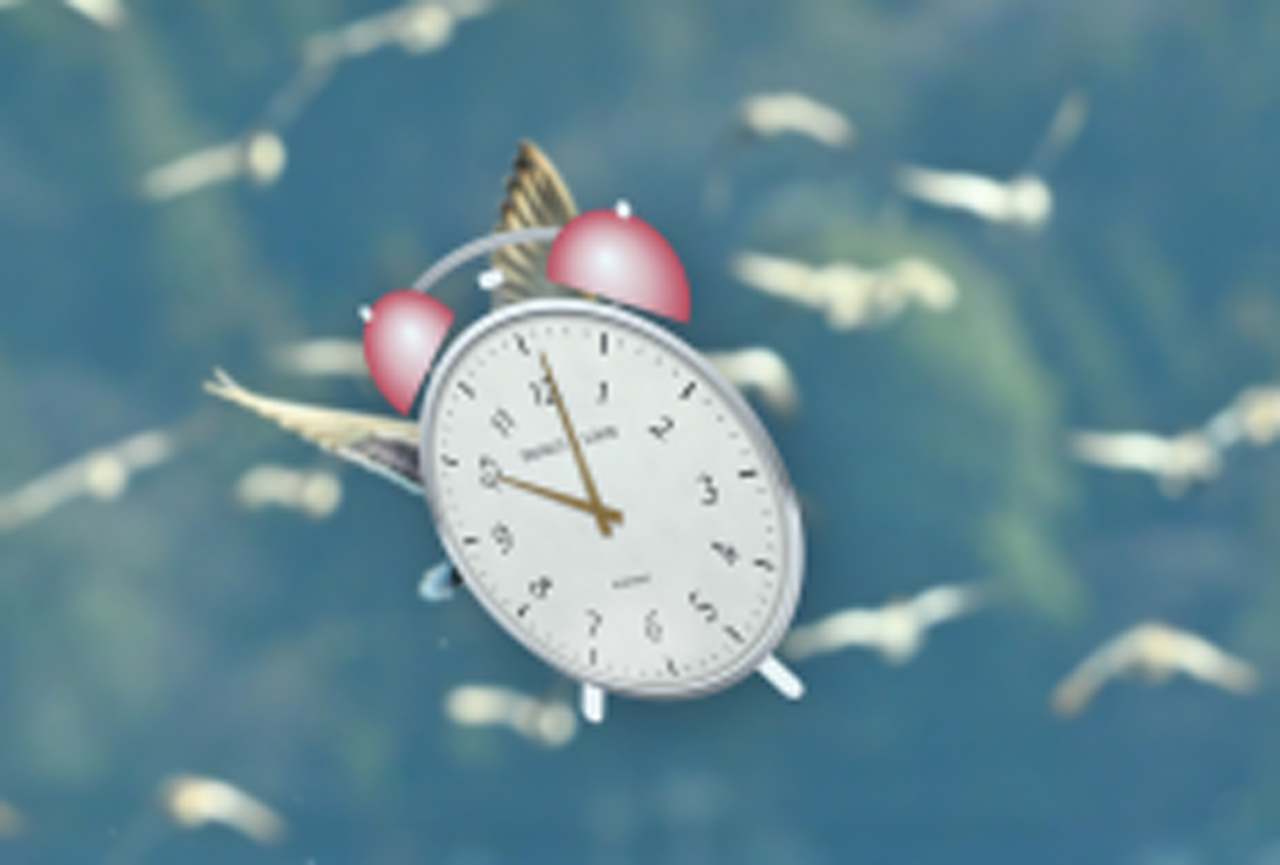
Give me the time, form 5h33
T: 10h01
